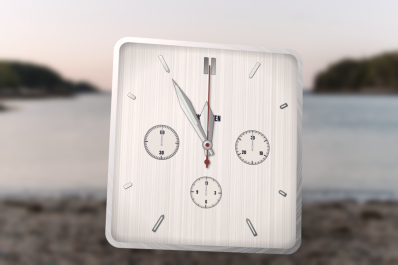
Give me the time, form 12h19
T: 11h55
